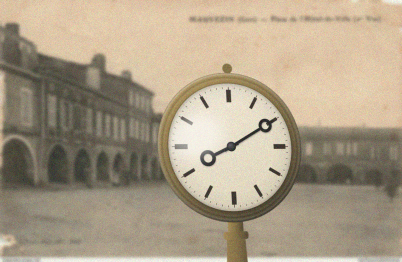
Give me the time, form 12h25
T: 8h10
